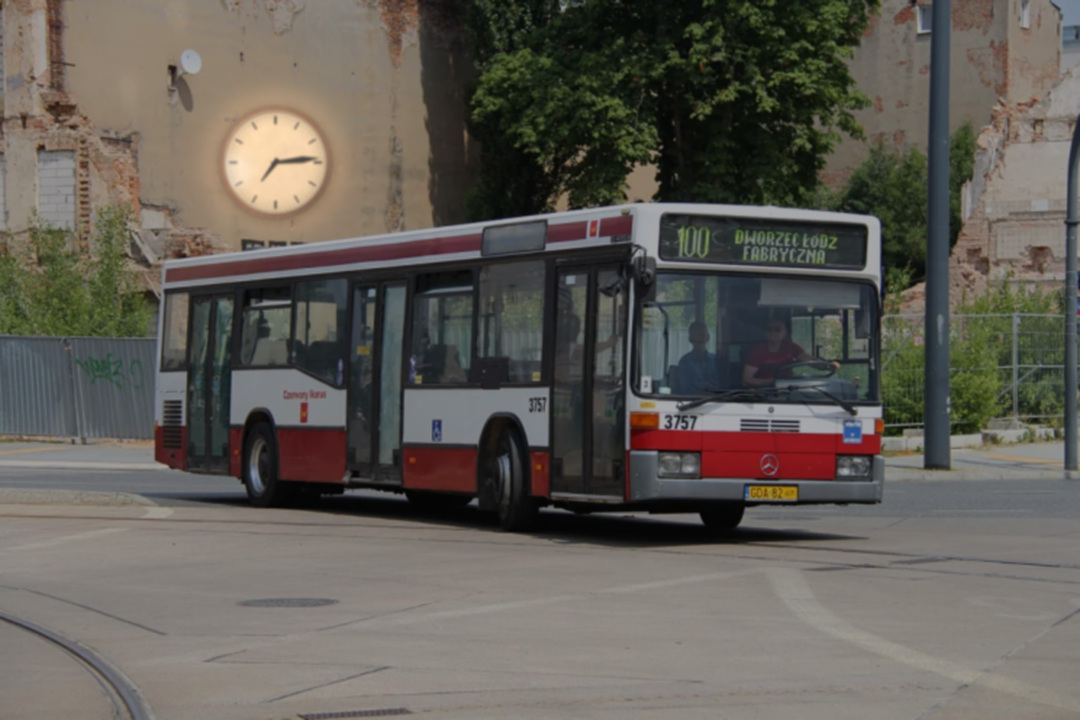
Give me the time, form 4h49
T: 7h14
